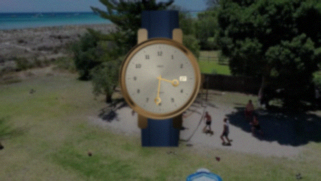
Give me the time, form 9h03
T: 3h31
